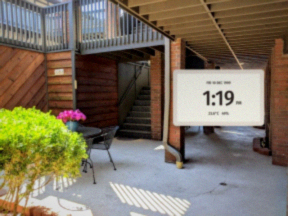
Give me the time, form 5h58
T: 1h19
